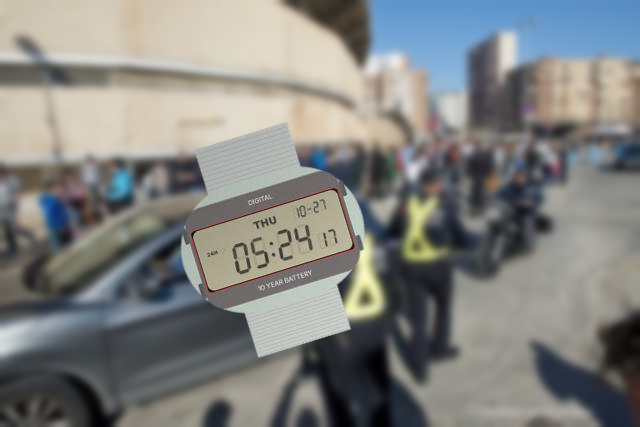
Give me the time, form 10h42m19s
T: 5h24m17s
